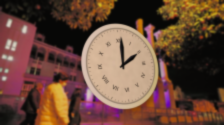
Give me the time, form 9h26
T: 2h01
